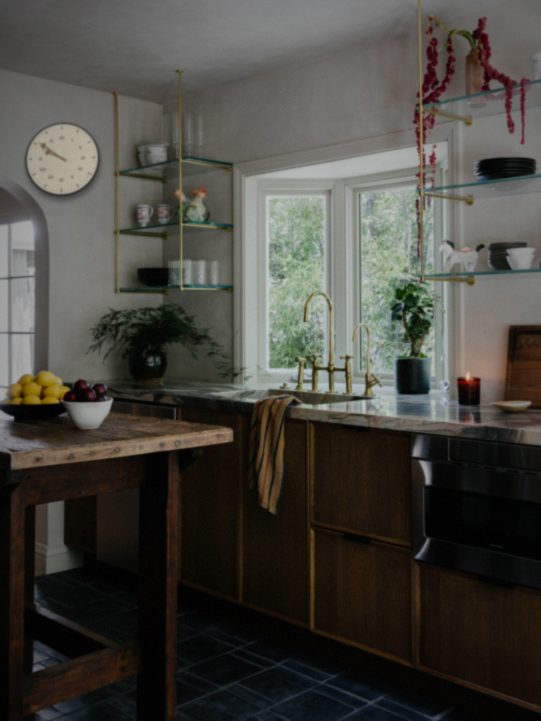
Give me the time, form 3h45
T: 9h51
